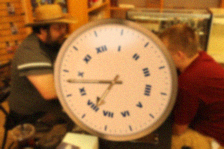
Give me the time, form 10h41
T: 7h48
